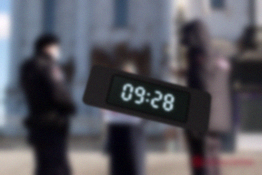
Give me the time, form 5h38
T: 9h28
